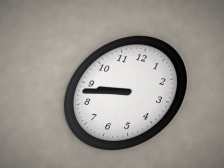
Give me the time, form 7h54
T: 8h43
